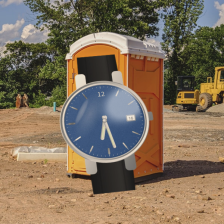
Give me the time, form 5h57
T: 6h28
